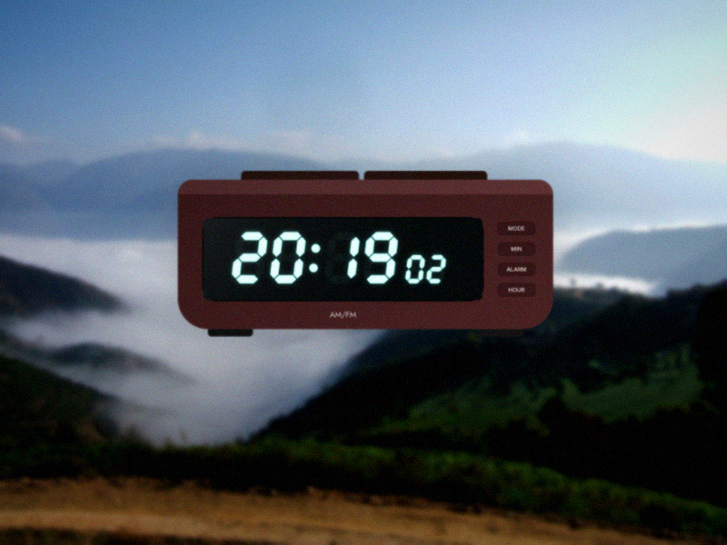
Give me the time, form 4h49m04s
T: 20h19m02s
